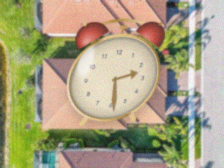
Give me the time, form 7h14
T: 2h29
